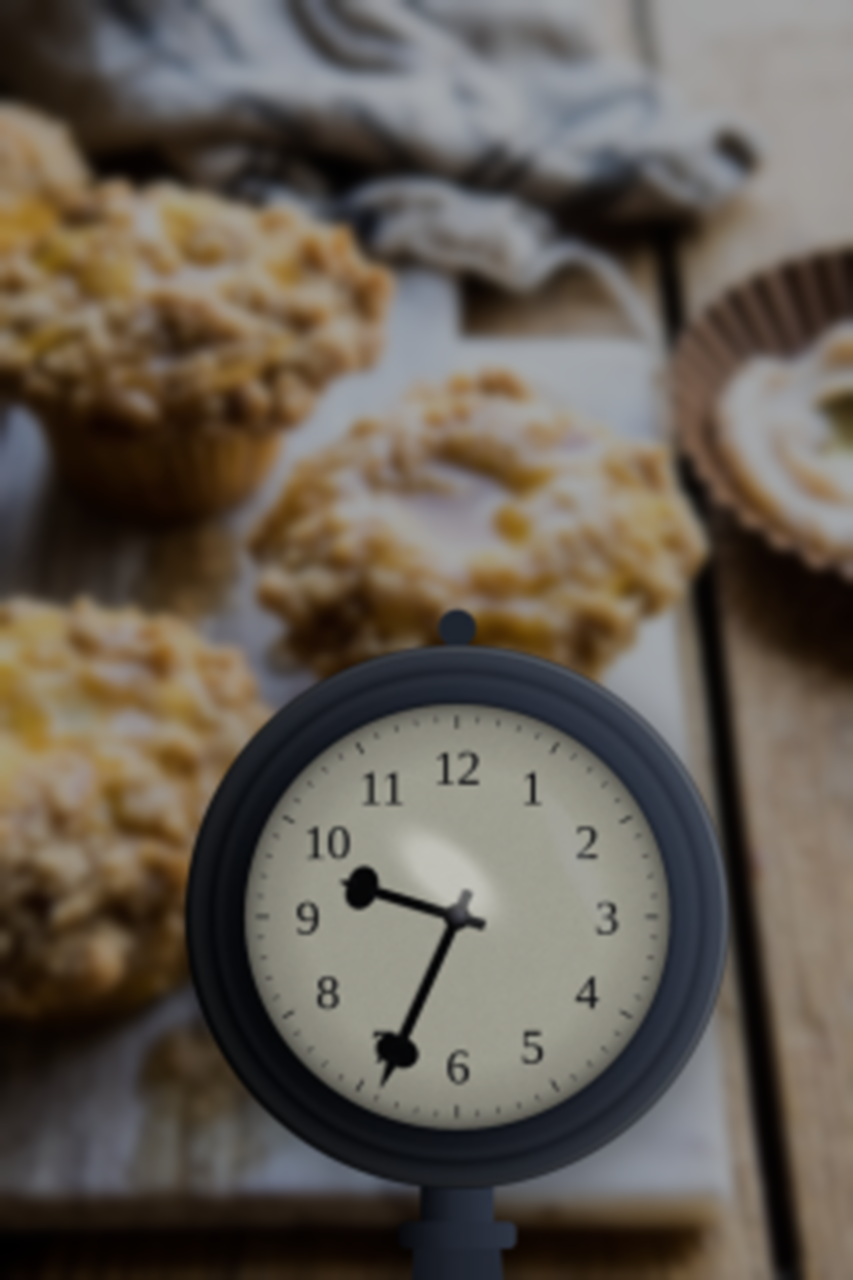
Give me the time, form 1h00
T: 9h34
